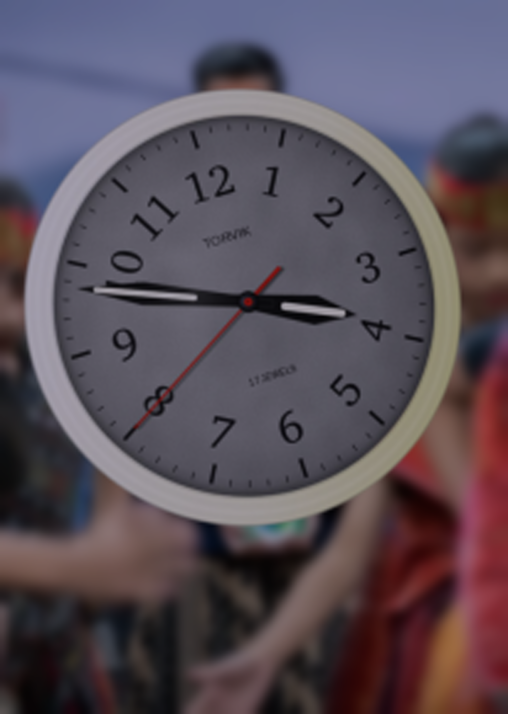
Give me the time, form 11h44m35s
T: 3h48m40s
